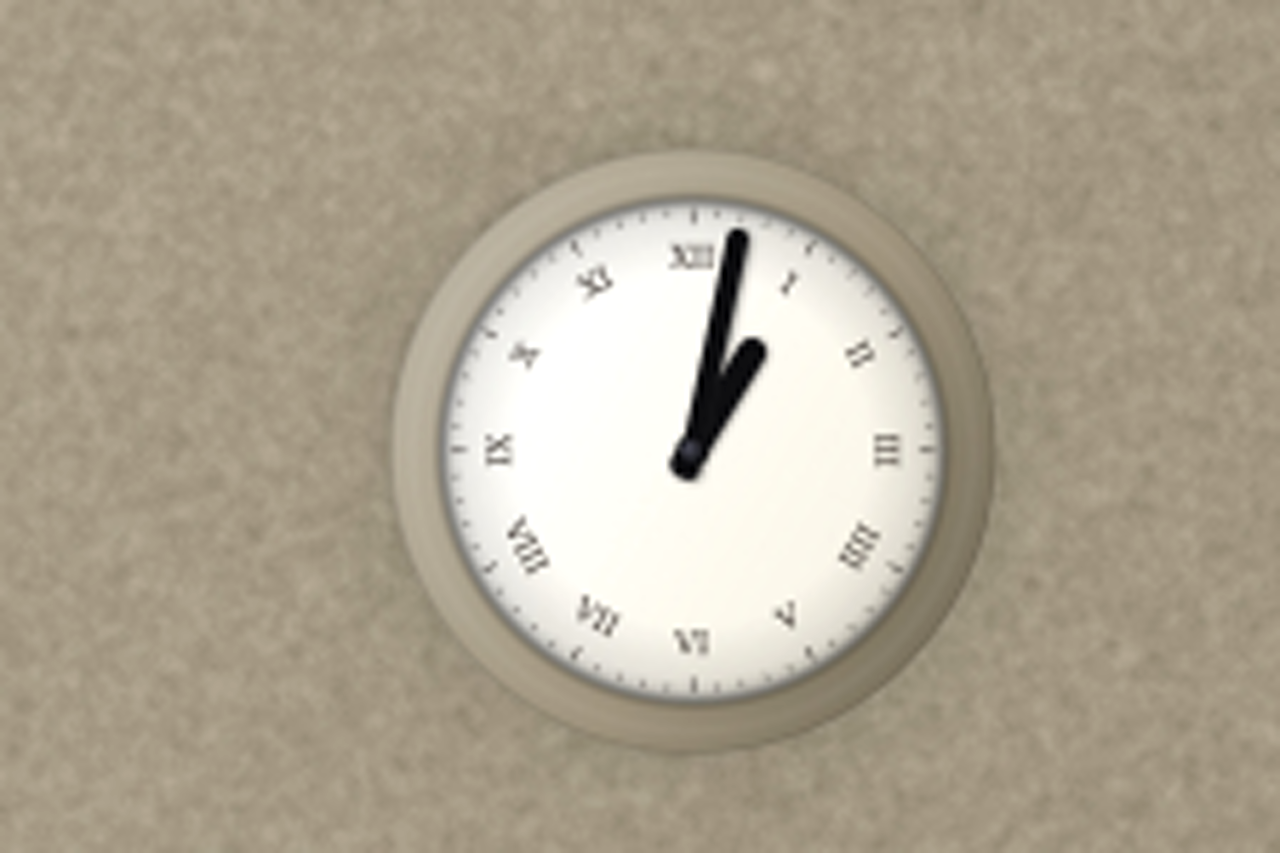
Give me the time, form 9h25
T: 1h02
